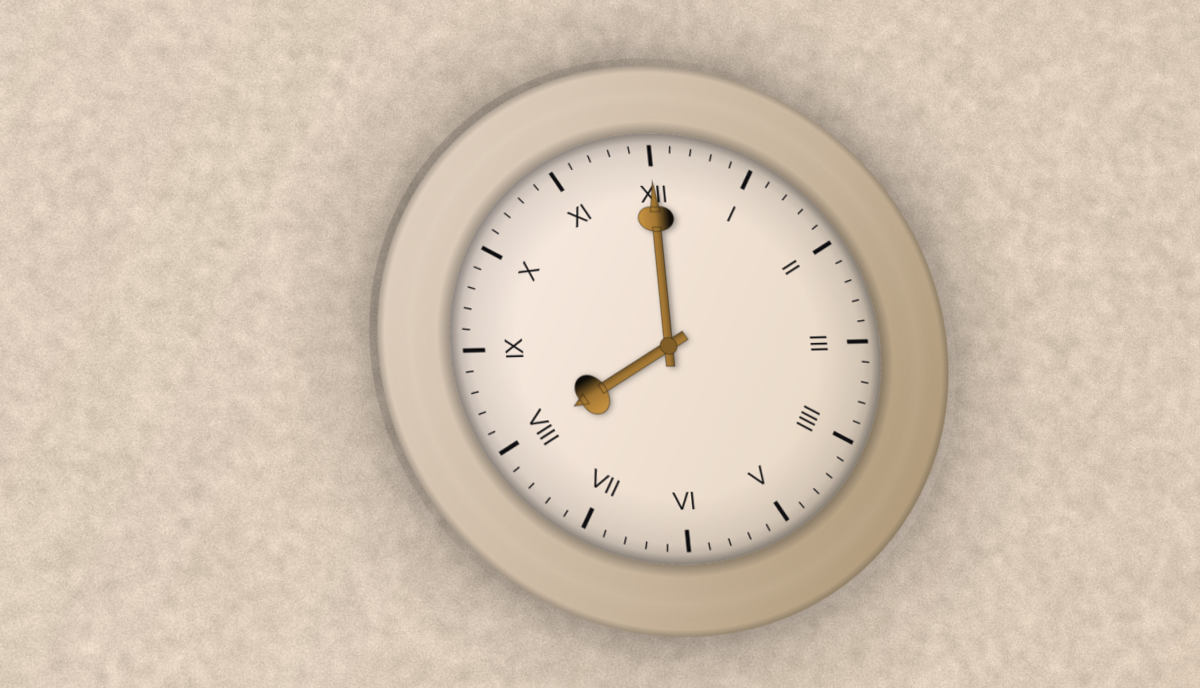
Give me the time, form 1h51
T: 8h00
